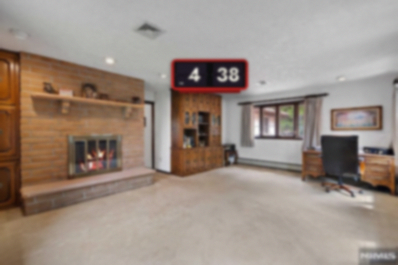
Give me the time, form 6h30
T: 4h38
